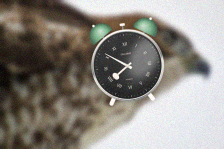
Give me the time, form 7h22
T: 7h51
